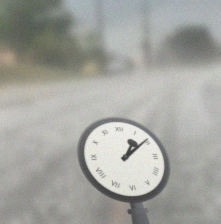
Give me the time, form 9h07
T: 1h09
